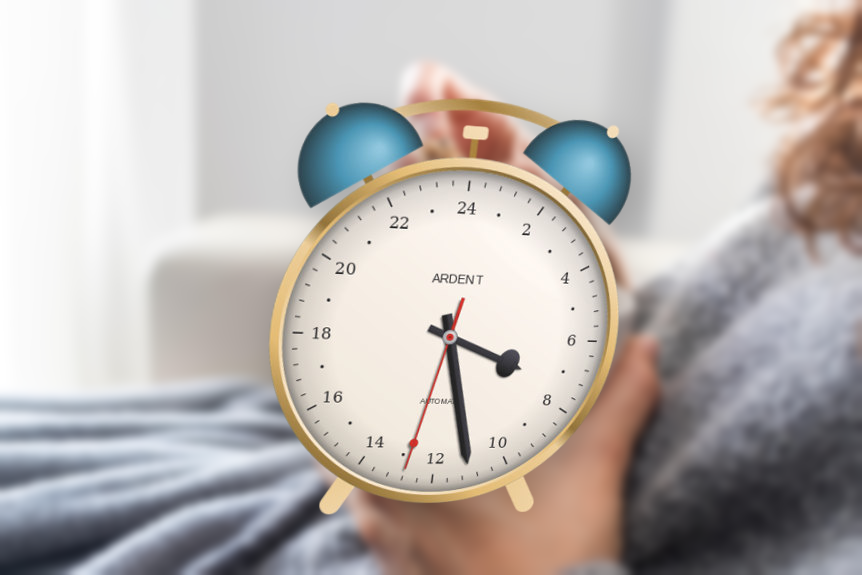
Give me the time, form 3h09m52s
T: 7h27m32s
